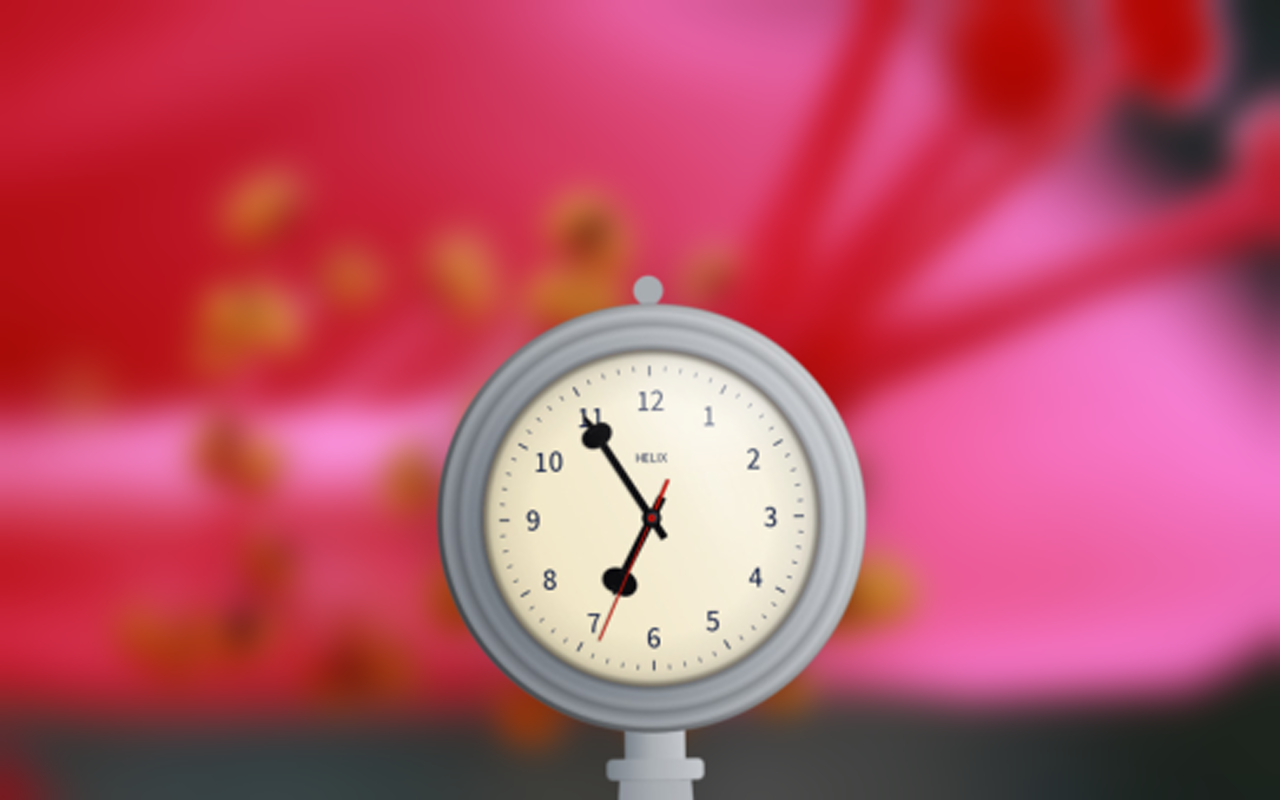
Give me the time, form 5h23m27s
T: 6h54m34s
